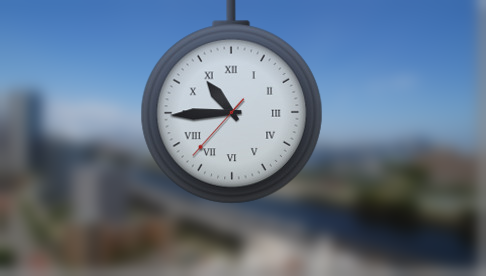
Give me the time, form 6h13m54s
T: 10h44m37s
